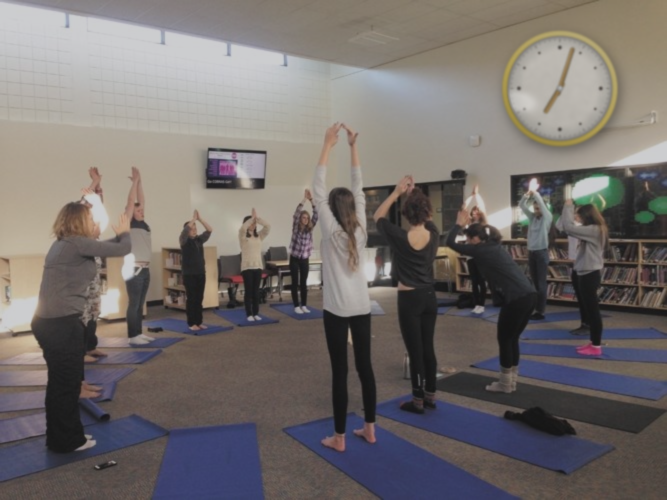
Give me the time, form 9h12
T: 7h03
